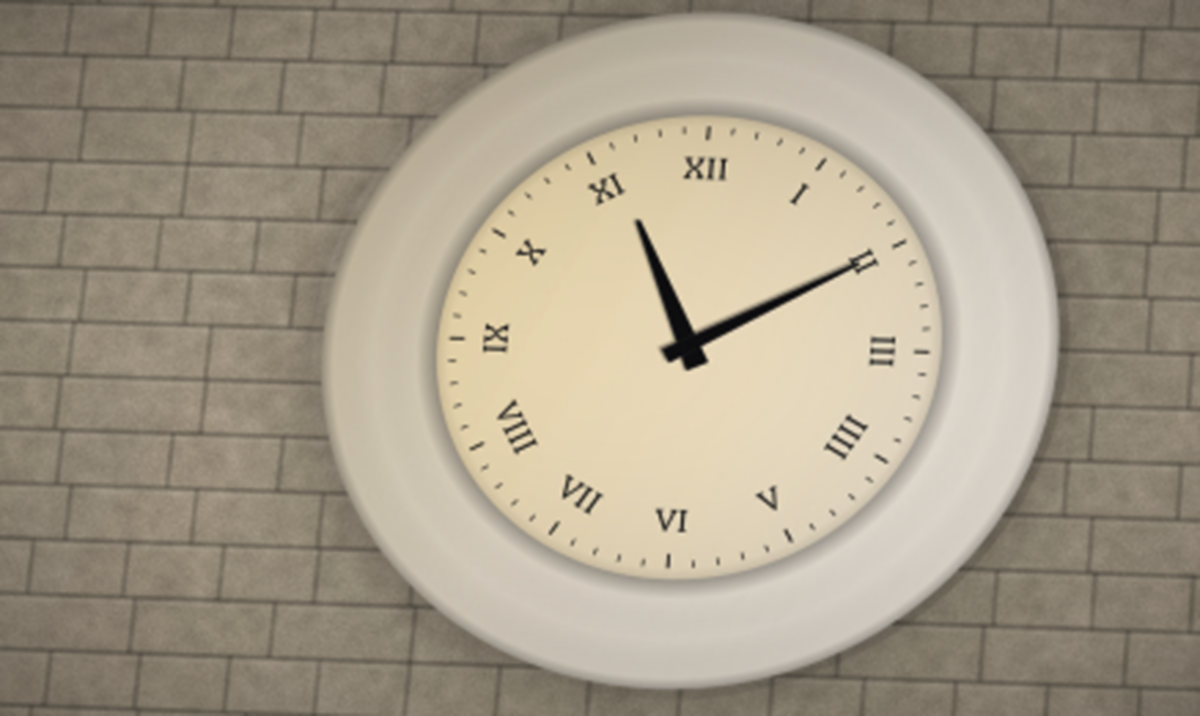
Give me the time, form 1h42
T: 11h10
